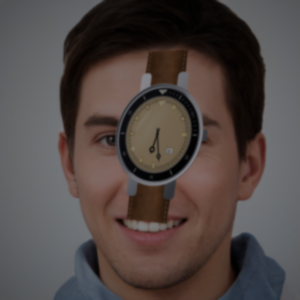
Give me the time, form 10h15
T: 6h28
